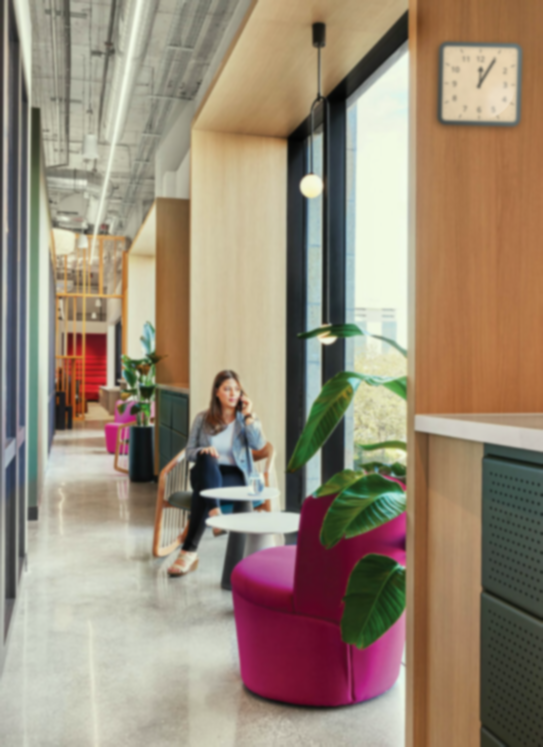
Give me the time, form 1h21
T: 12h05
